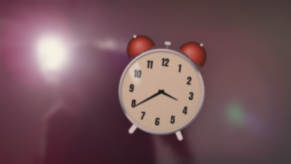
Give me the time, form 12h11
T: 3h39
